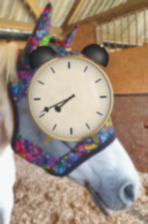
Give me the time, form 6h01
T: 7h41
